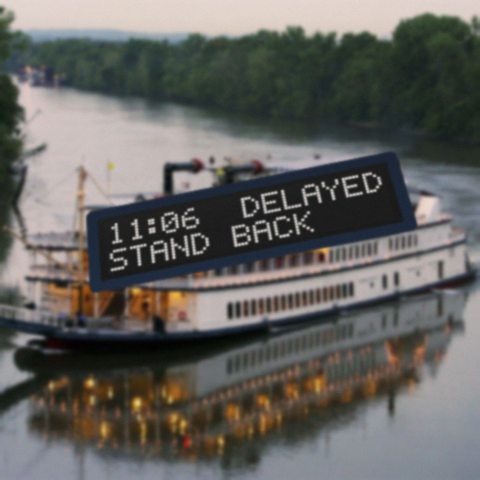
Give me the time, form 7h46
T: 11h06
